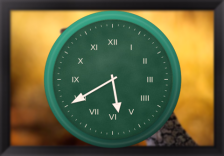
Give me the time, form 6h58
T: 5h40
